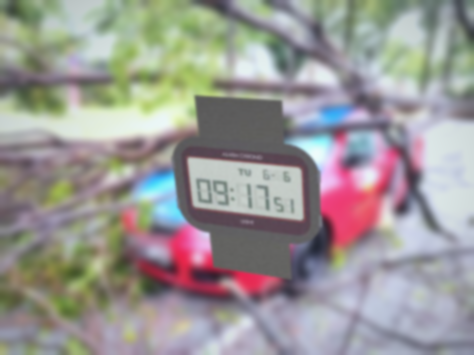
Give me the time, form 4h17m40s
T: 9h17m51s
